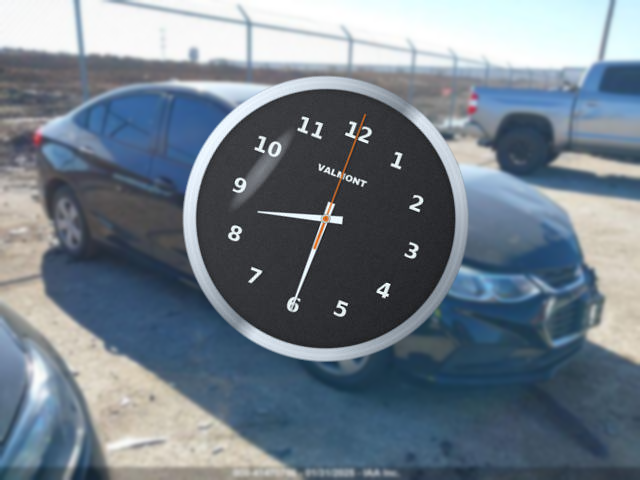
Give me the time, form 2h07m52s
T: 8h30m00s
